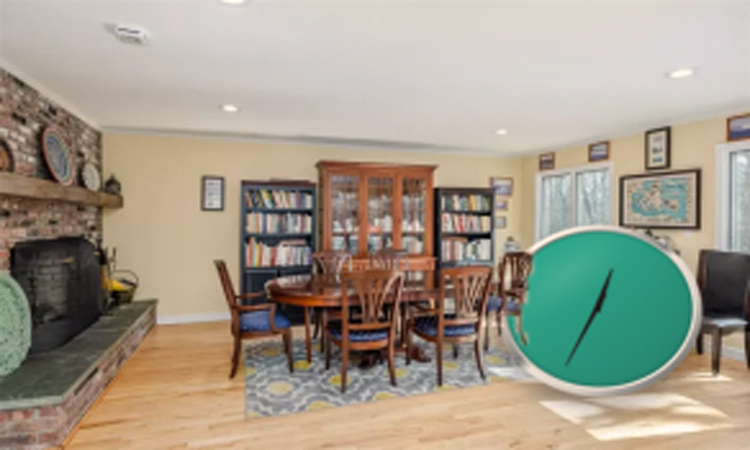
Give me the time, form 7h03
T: 12h34
